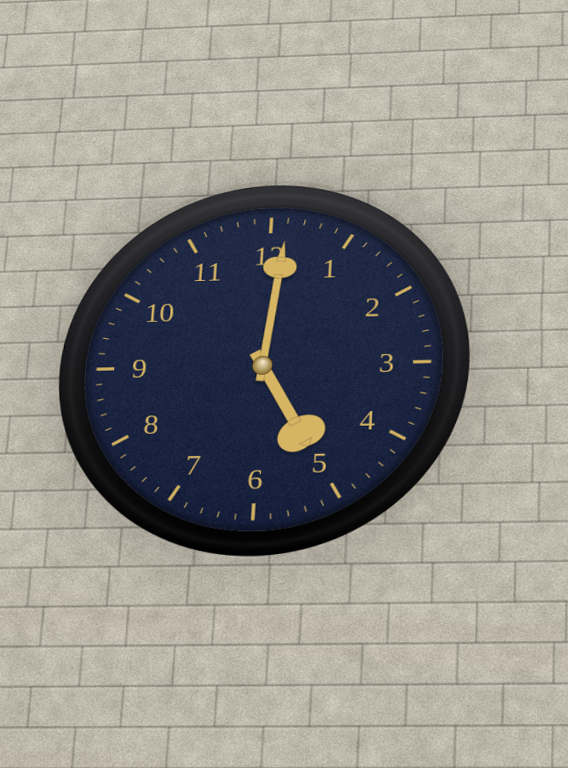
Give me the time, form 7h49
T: 5h01
